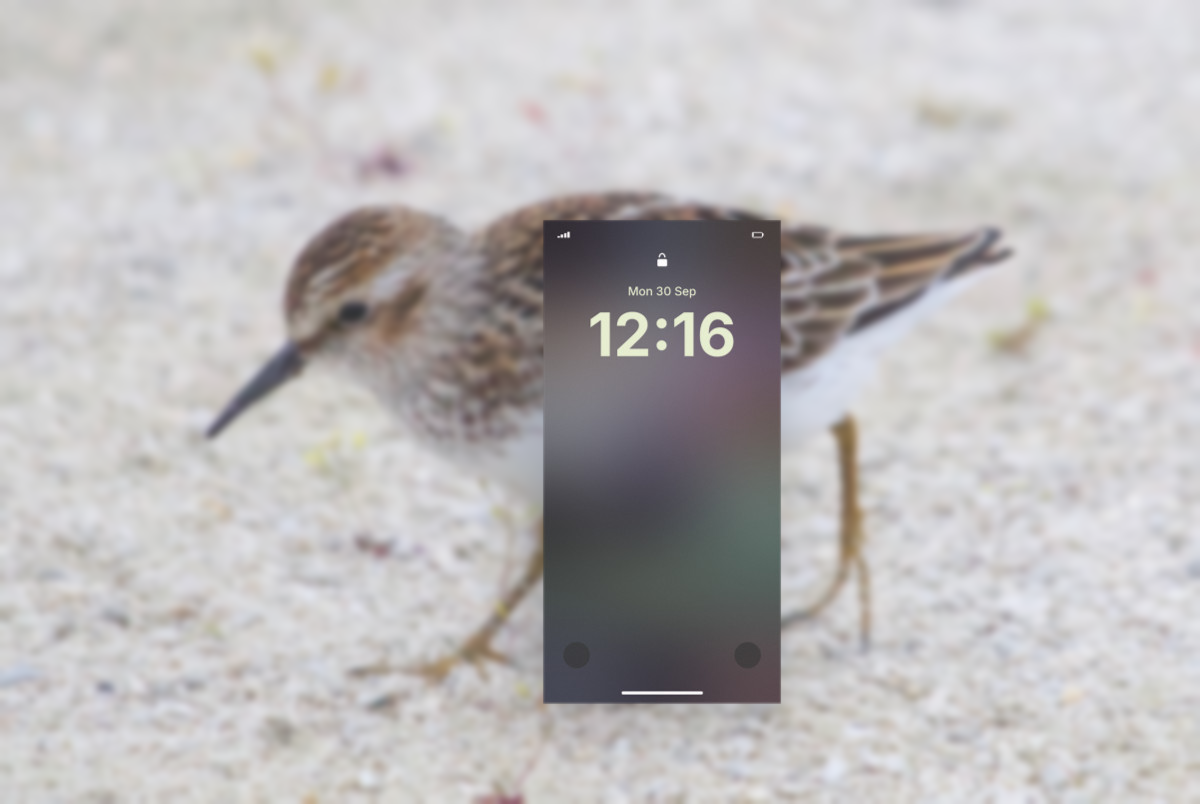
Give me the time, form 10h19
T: 12h16
